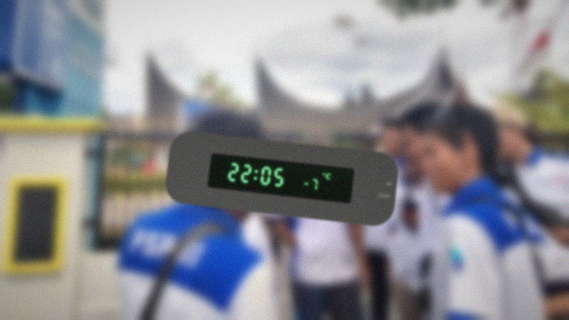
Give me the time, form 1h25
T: 22h05
